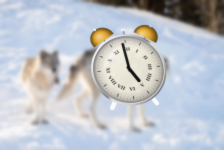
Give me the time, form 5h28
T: 4h59
